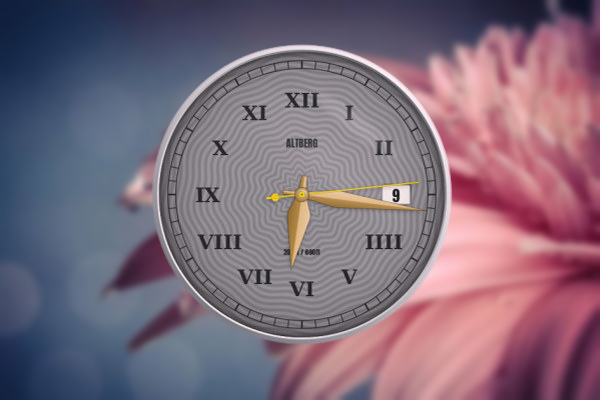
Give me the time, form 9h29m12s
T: 6h16m14s
